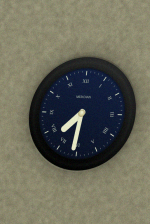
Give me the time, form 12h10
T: 7h31
